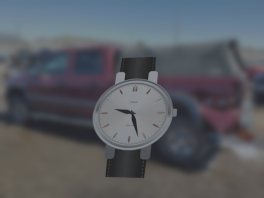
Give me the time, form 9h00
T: 9h27
